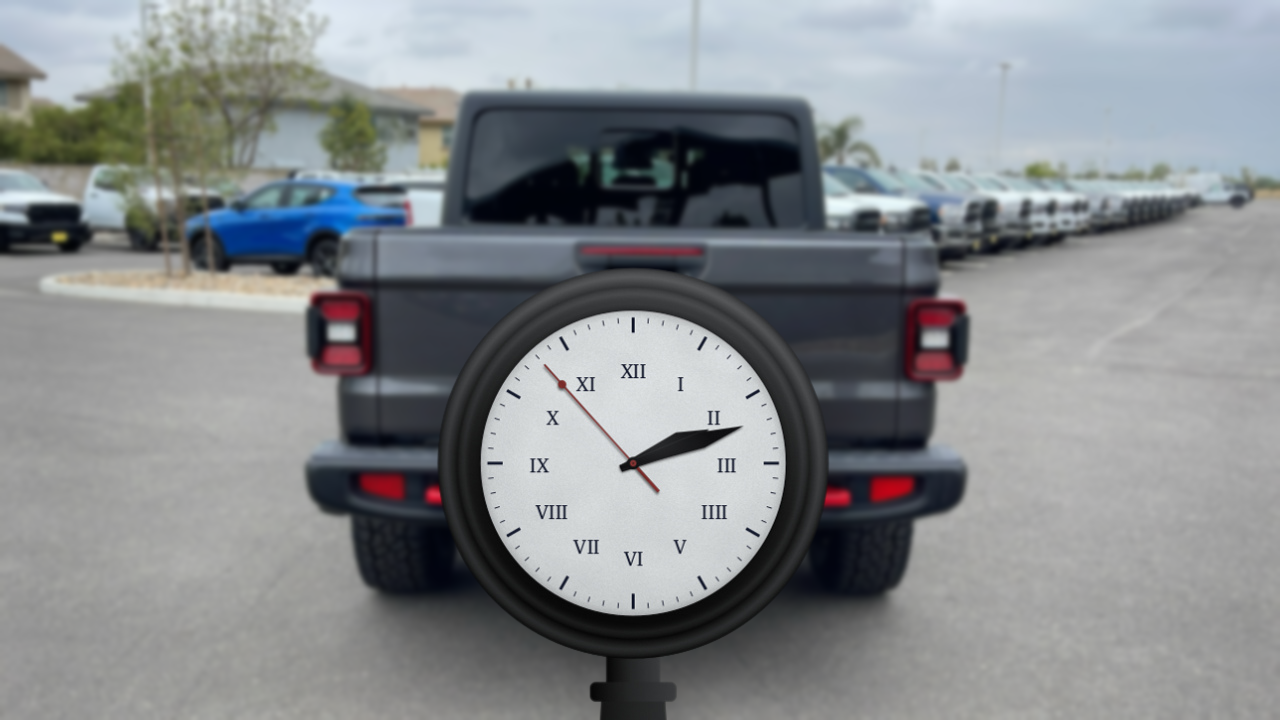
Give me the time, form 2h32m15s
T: 2h11m53s
